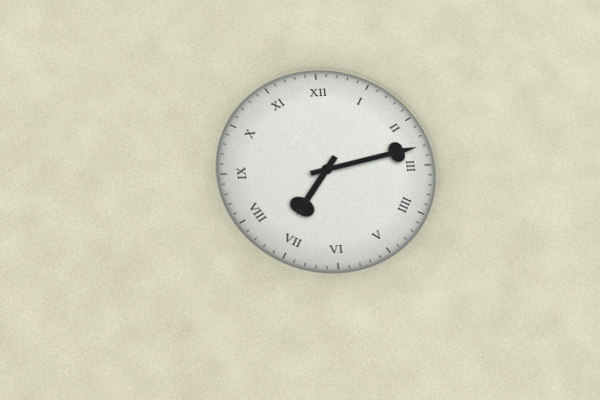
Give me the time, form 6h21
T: 7h13
